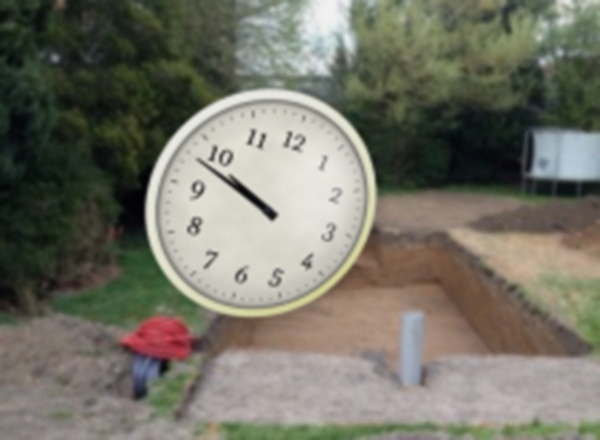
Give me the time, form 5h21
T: 9h48
